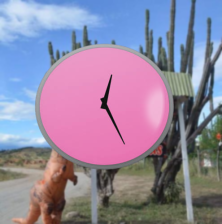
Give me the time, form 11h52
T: 12h26
